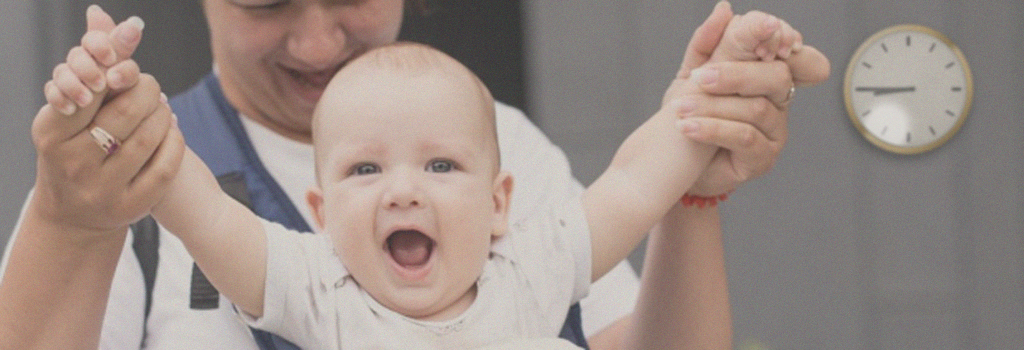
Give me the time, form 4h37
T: 8h45
